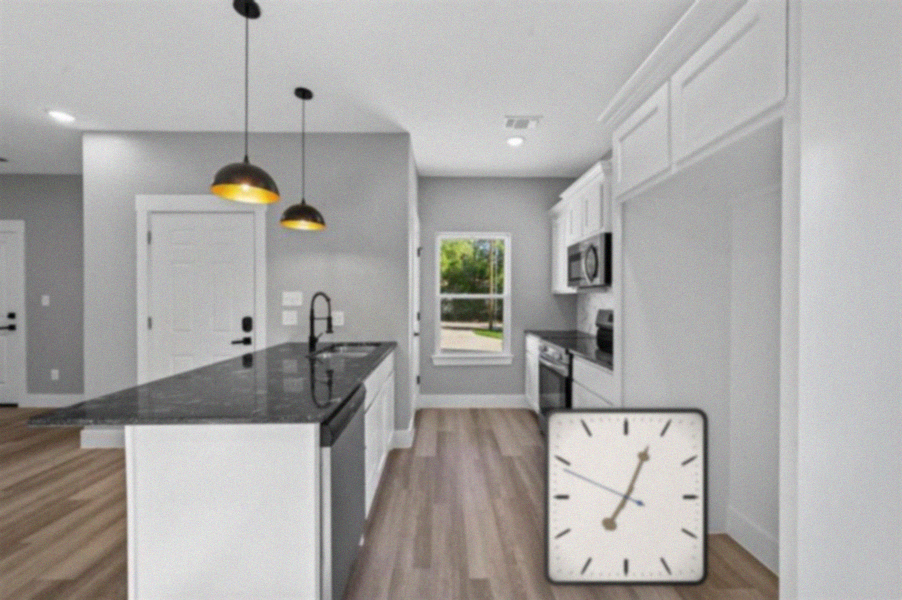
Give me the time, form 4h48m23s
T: 7h03m49s
